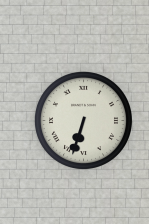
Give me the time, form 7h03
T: 6h33
